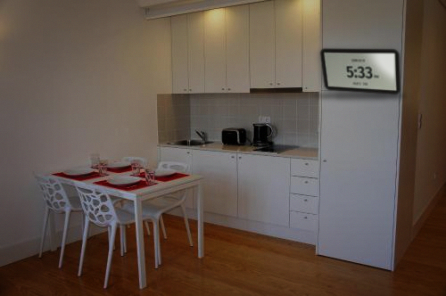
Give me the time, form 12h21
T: 5h33
